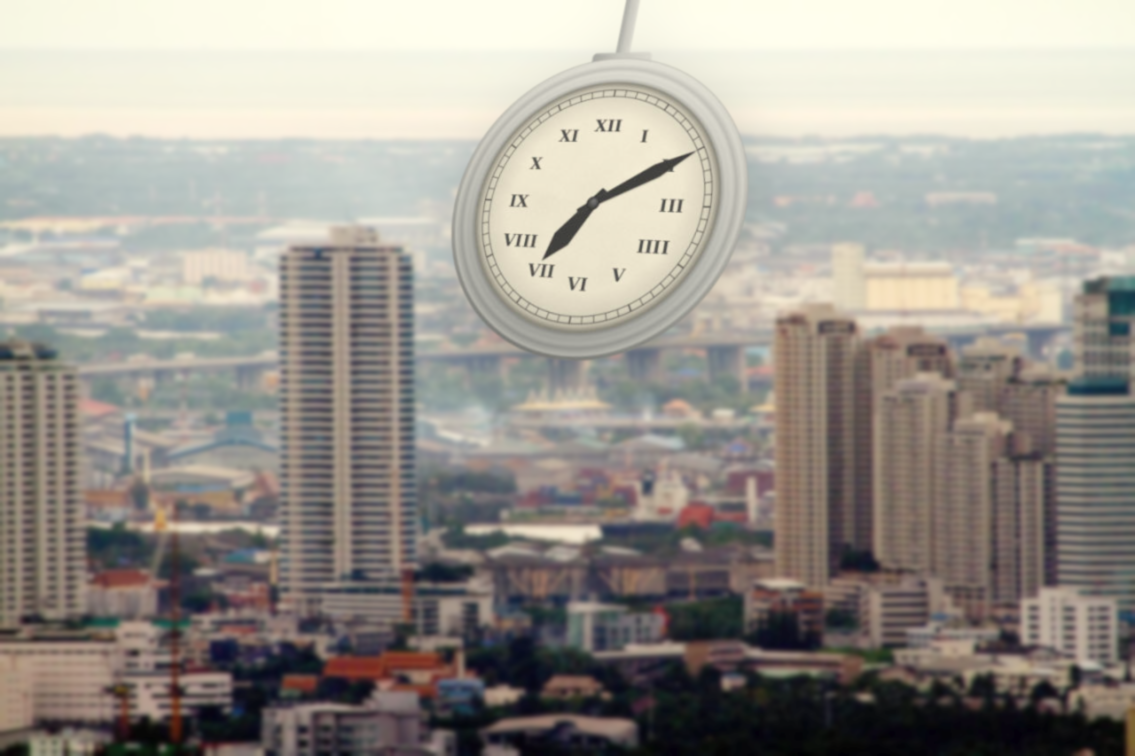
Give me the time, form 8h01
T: 7h10
